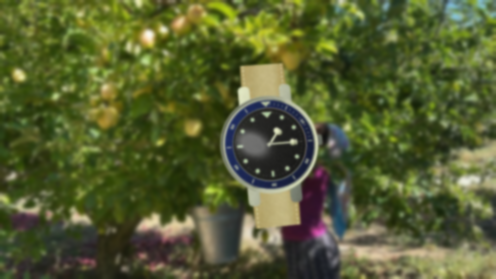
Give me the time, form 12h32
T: 1h15
